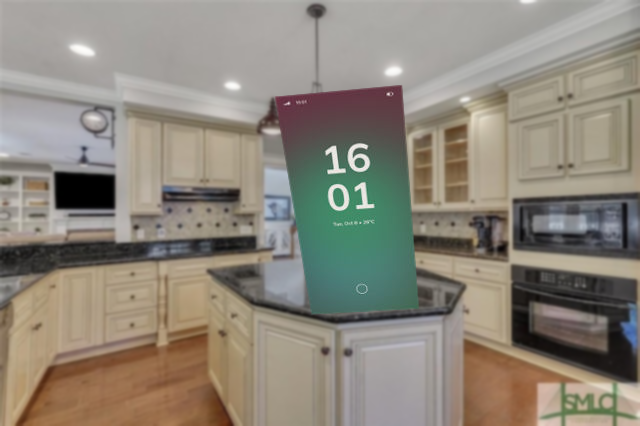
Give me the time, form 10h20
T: 16h01
